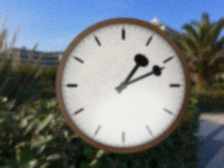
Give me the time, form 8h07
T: 1h11
